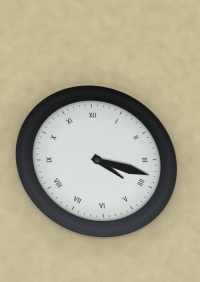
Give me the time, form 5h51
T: 4h18
